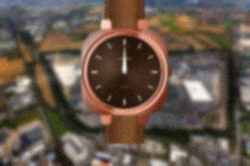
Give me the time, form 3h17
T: 12h00
